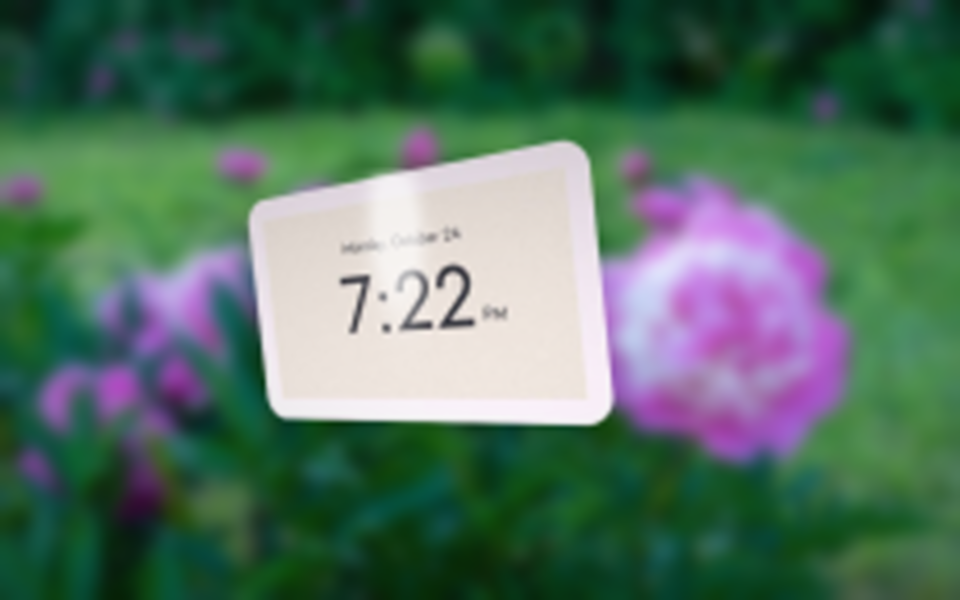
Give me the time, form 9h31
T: 7h22
